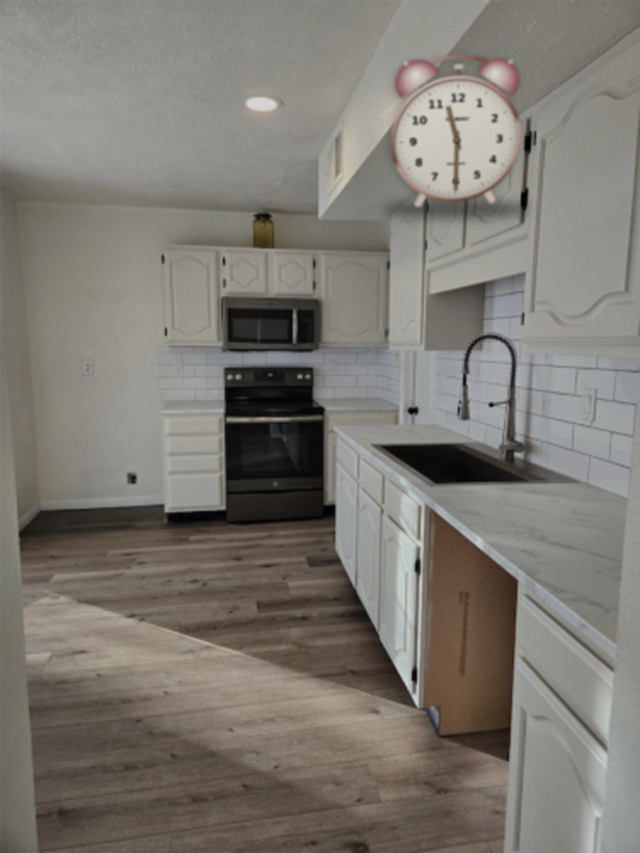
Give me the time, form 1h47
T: 11h30
